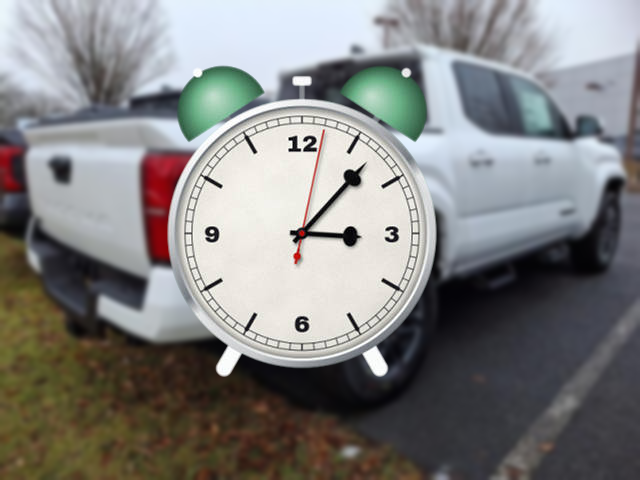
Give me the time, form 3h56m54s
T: 3h07m02s
